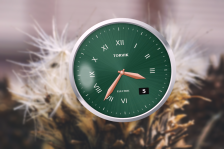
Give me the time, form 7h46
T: 3h36
